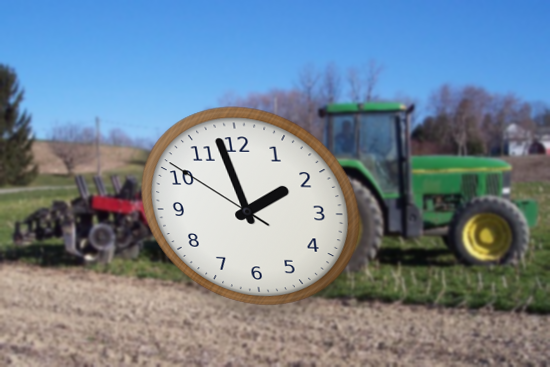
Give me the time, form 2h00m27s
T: 1h57m51s
